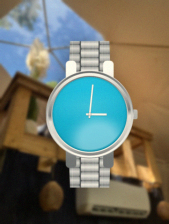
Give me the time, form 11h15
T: 3h01
